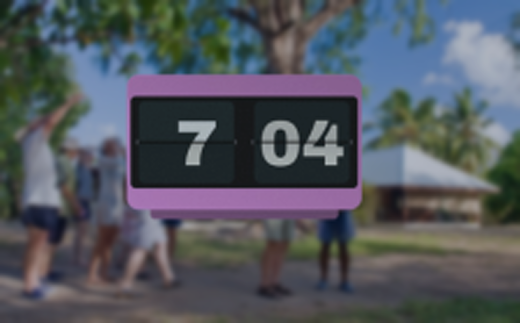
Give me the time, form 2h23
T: 7h04
